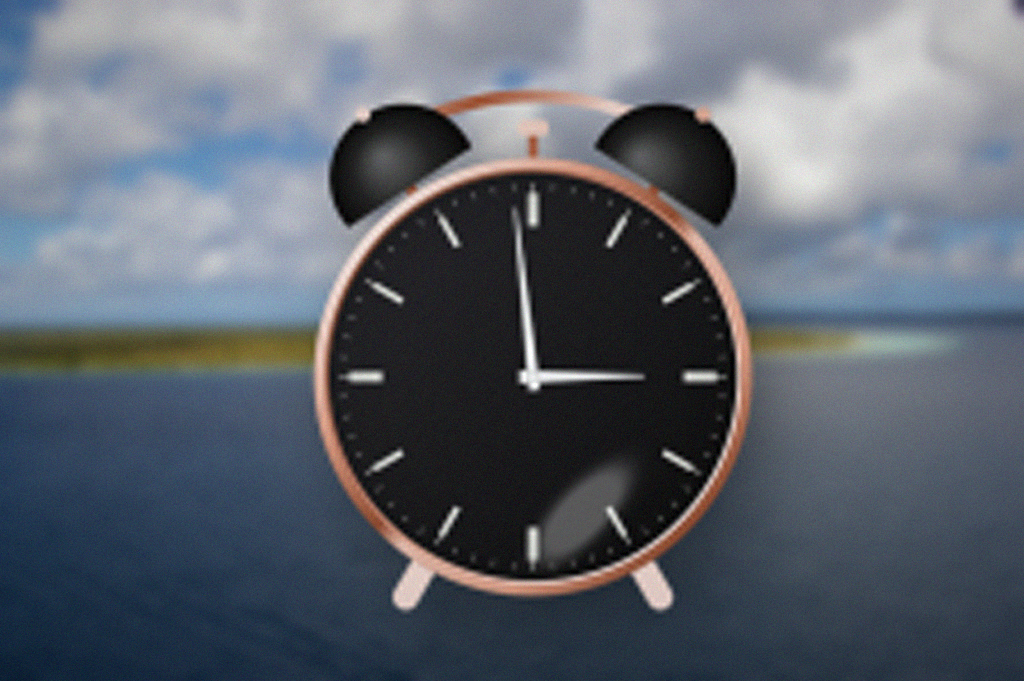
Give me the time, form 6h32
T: 2h59
